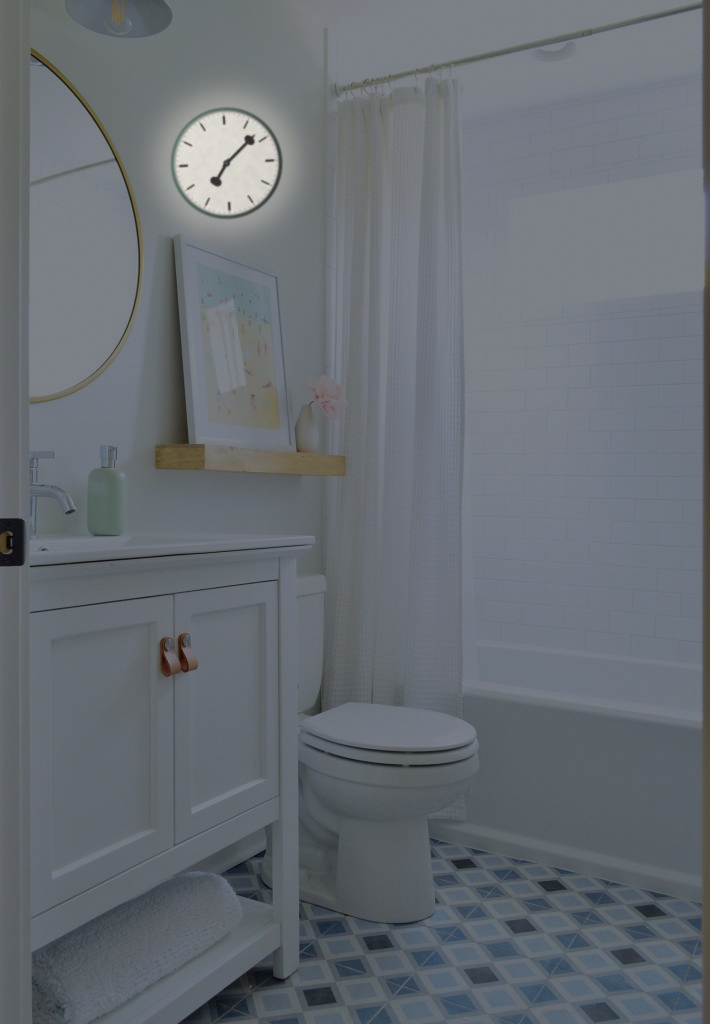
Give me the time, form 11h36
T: 7h08
